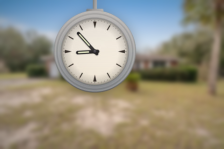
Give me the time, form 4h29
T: 8h53
